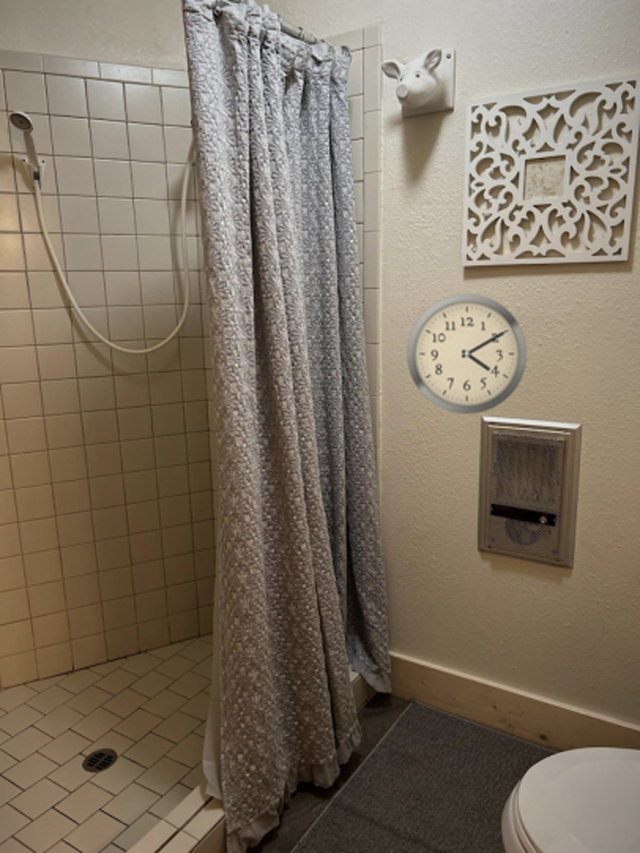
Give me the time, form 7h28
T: 4h10
